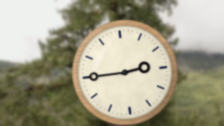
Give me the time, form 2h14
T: 2h45
